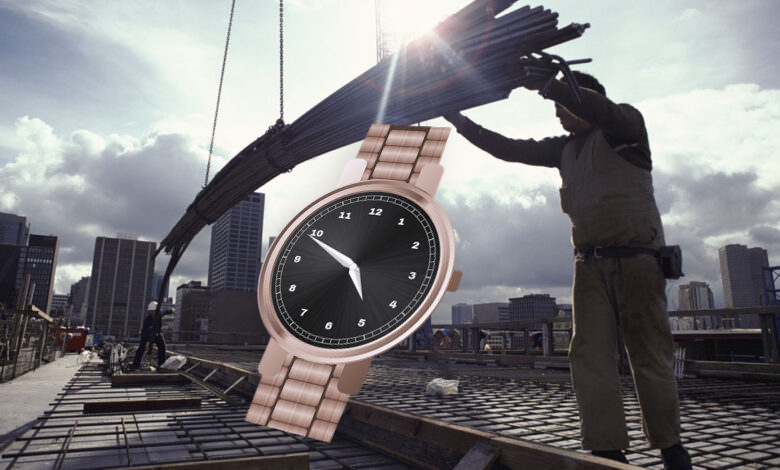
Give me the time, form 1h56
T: 4h49
